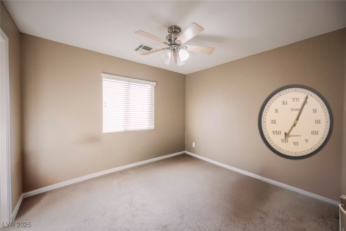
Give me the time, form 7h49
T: 7h04
